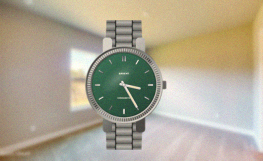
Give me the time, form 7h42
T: 3h25
